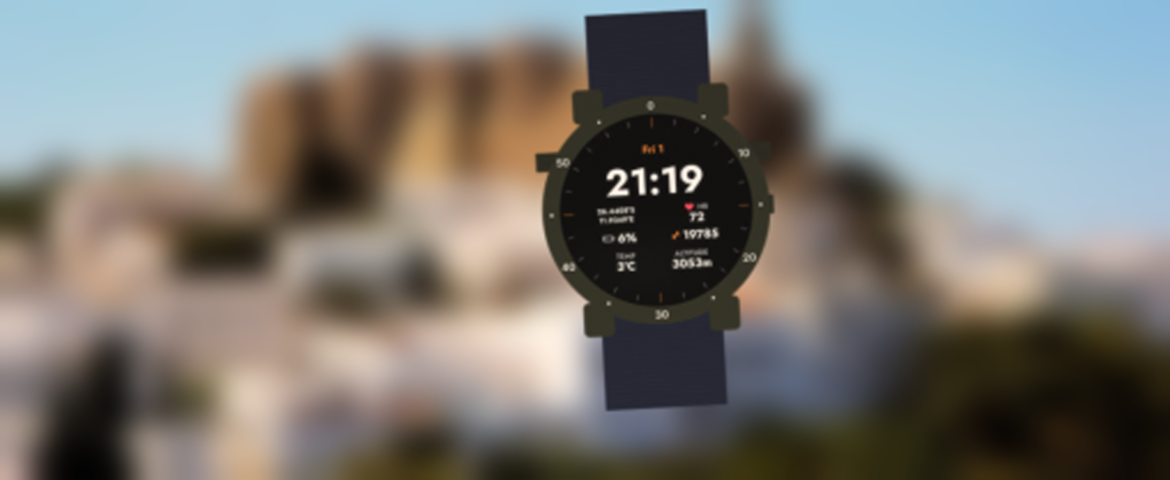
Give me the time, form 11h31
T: 21h19
